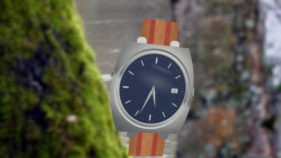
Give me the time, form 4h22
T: 5h34
